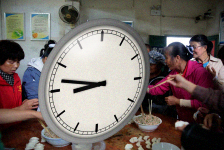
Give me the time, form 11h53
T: 8h47
